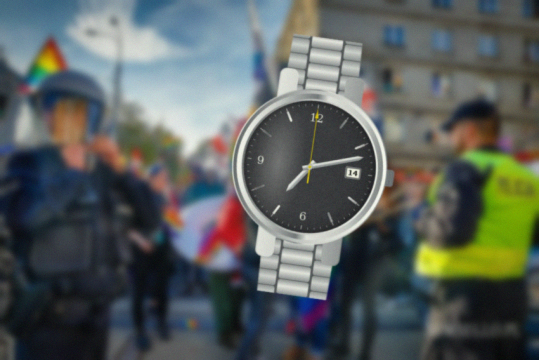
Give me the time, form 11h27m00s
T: 7h12m00s
